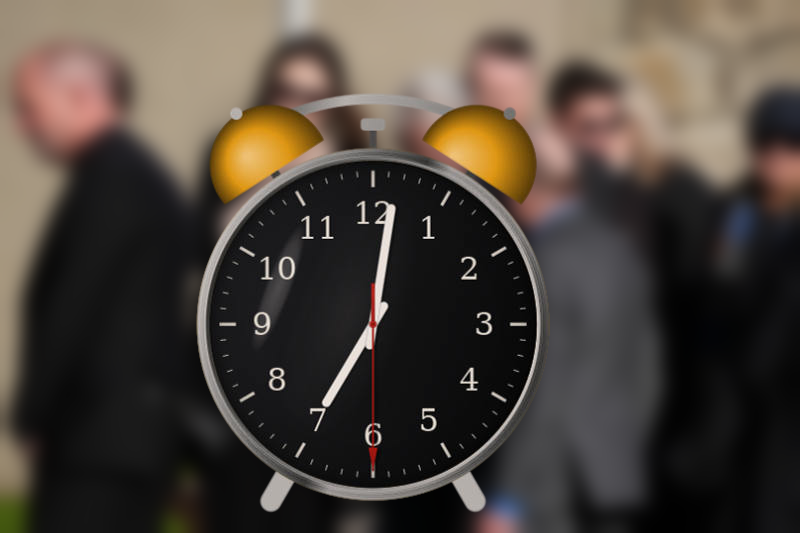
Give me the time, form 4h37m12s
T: 7h01m30s
